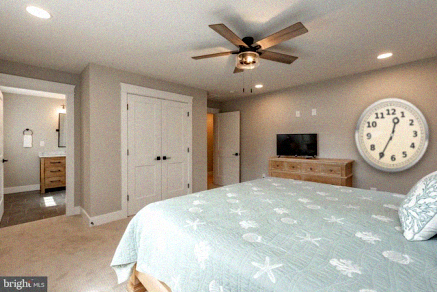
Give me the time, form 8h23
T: 12h35
